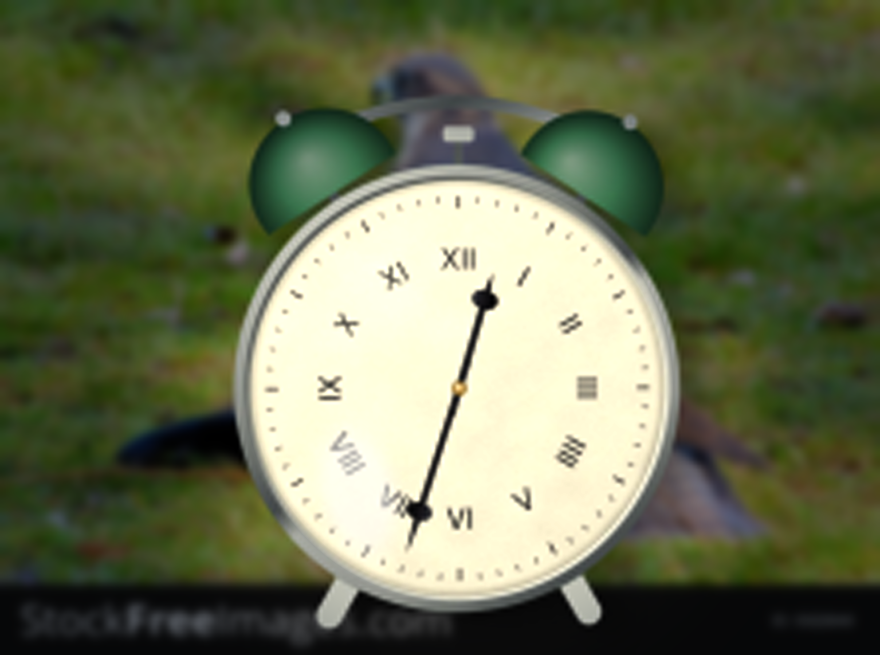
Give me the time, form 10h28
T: 12h33
